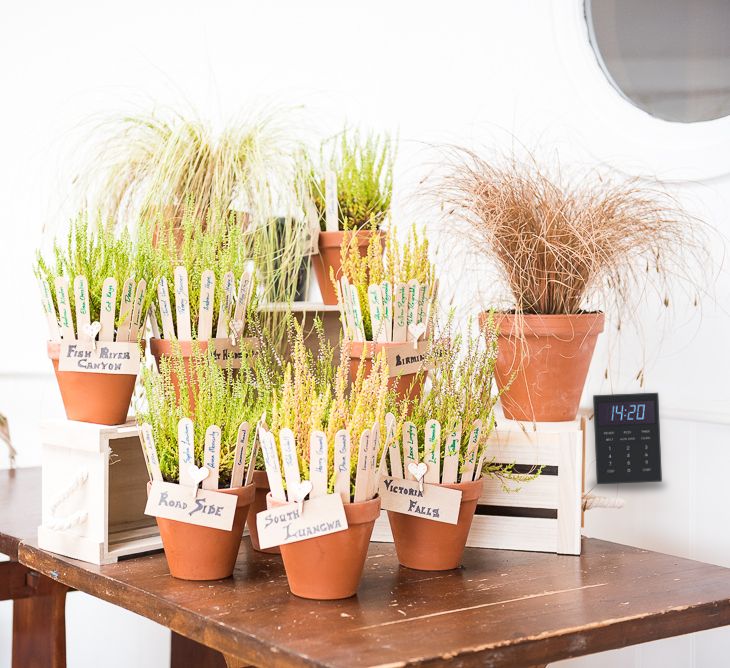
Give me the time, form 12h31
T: 14h20
